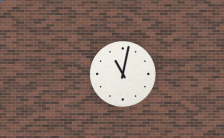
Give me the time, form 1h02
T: 11h02
